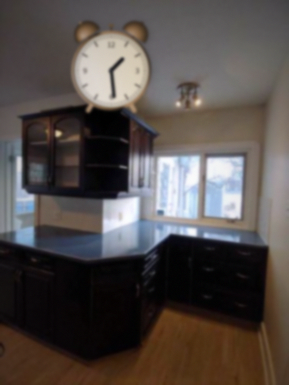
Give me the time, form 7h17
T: 1h29
